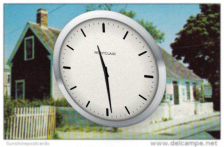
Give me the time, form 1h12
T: 11h29
